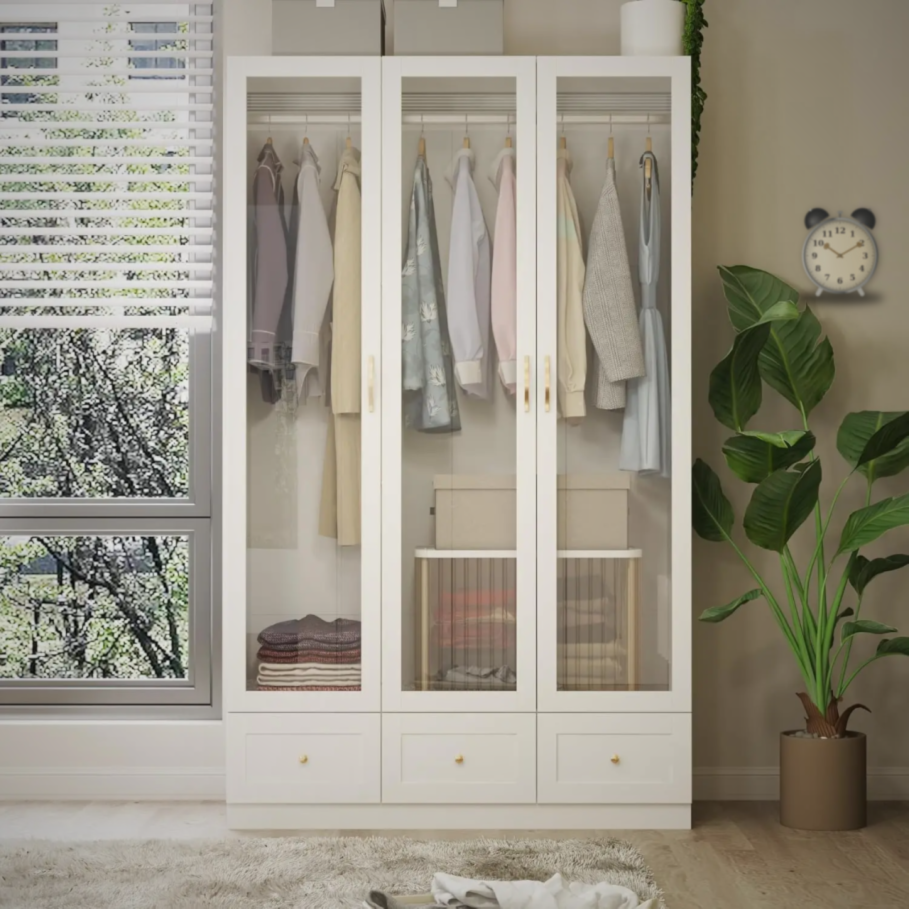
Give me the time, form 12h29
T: 10h10
